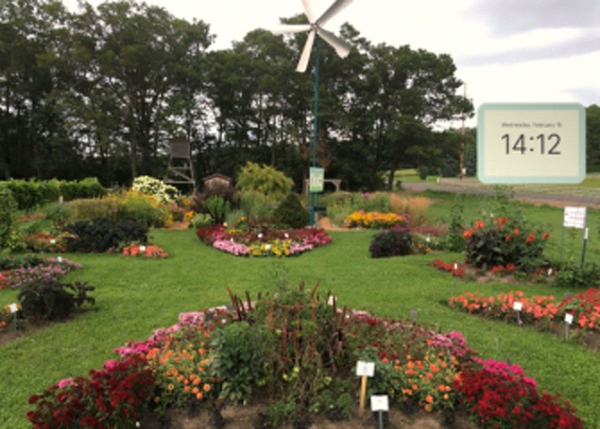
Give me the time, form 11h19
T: 14h12
